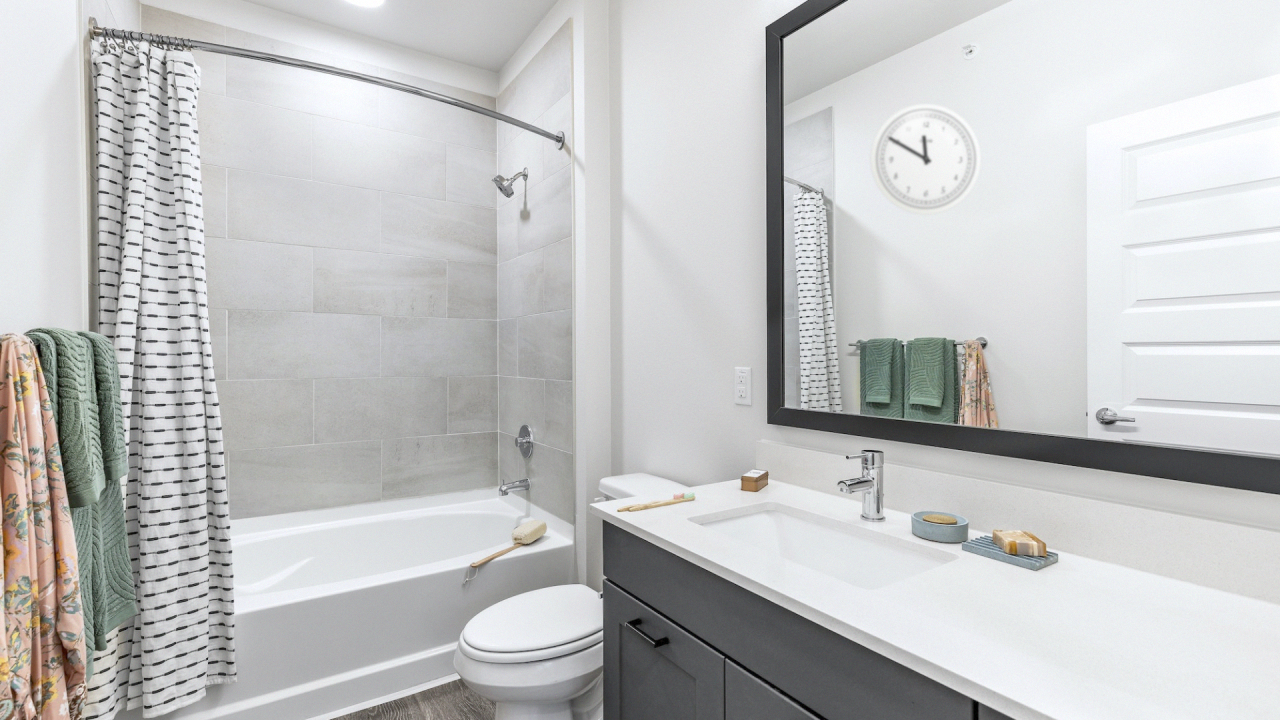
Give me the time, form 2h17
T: 11h50
